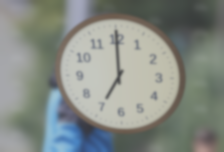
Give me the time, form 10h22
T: 7h00
